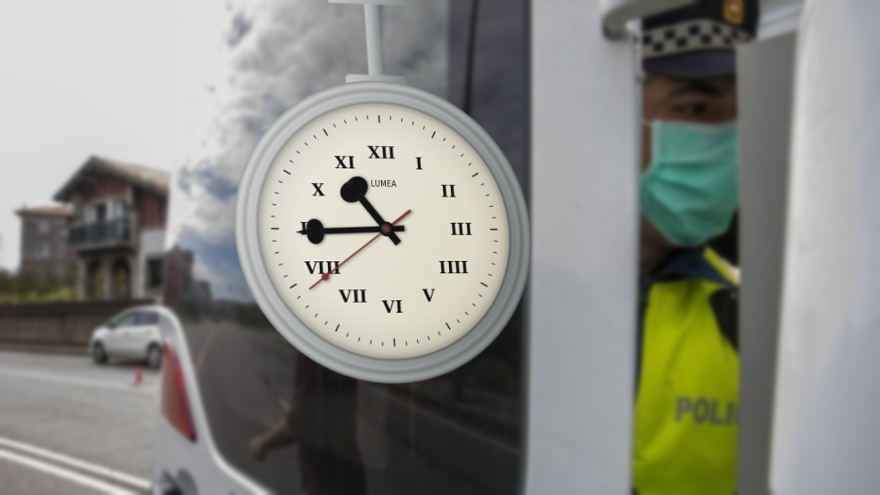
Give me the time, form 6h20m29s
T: 10h44m39s
